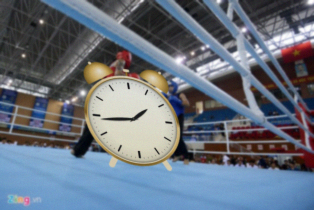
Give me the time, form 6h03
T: 1h44
